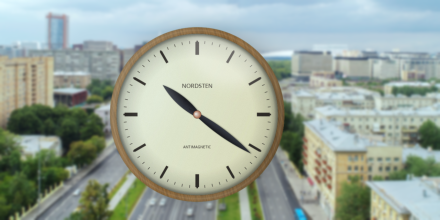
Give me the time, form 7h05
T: 10h21
